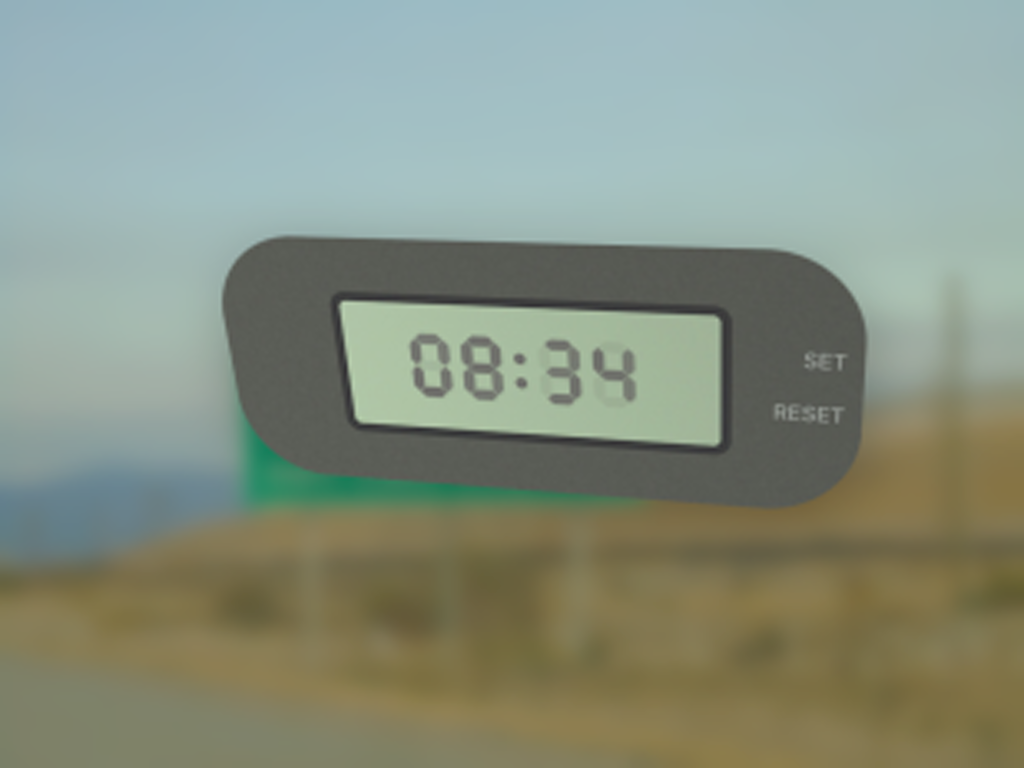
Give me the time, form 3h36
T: 8h34
